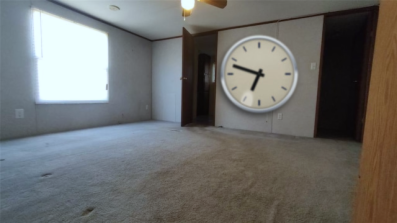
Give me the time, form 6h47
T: 6h48
